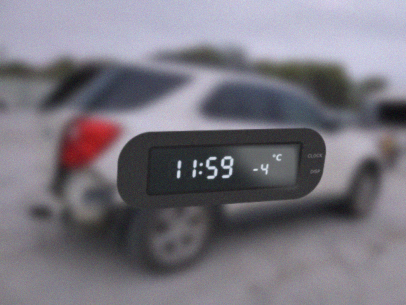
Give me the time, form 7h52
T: 11h59
